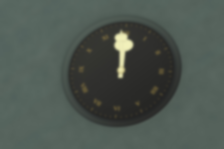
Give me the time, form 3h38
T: 11h59
